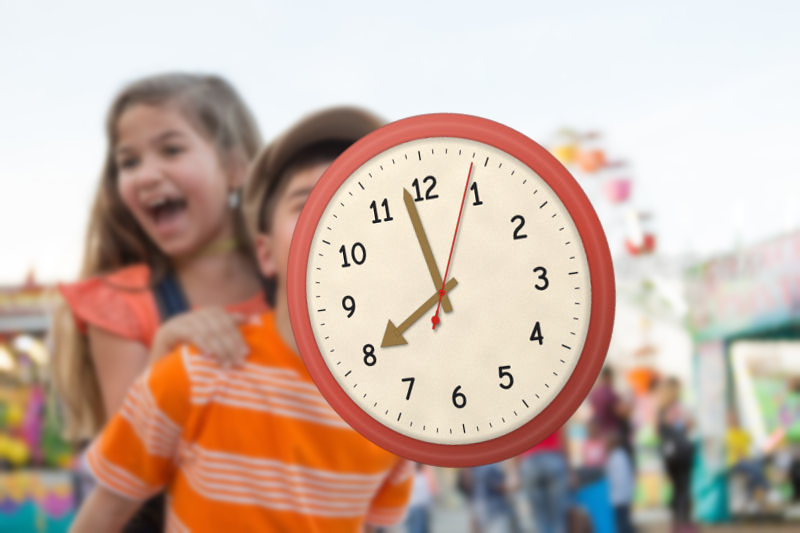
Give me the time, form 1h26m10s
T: 7h58m04s
